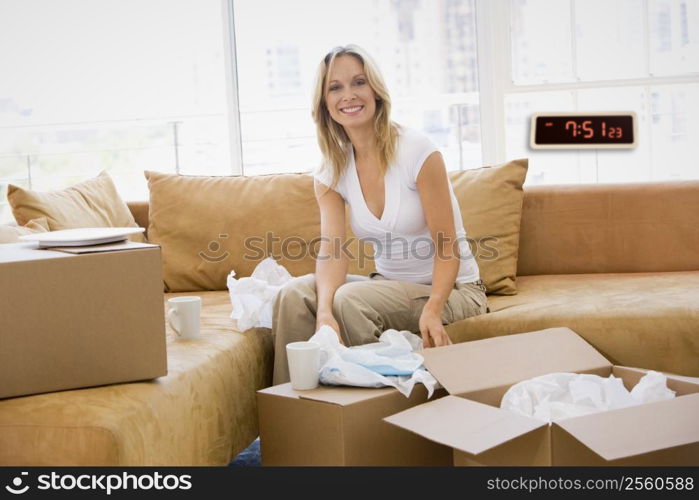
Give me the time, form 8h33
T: 7h51
